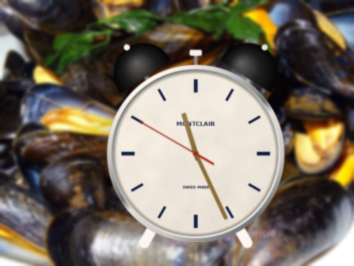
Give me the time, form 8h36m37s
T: 11h25m50s
